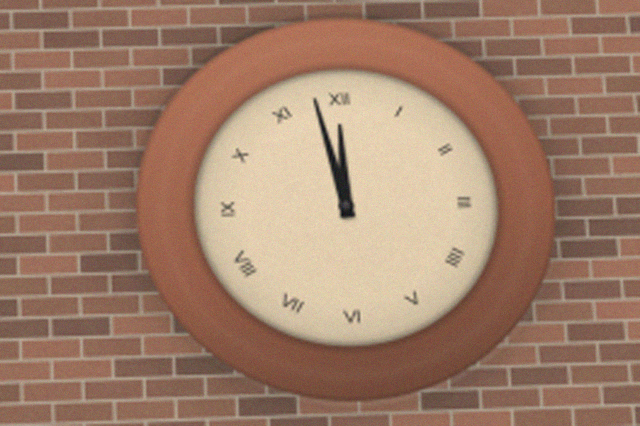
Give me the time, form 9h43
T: 11h58
